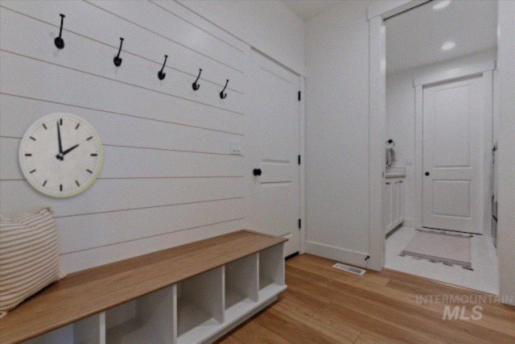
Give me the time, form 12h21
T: 1h59
